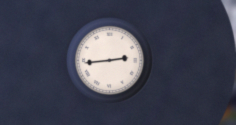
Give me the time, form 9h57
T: 2h44
